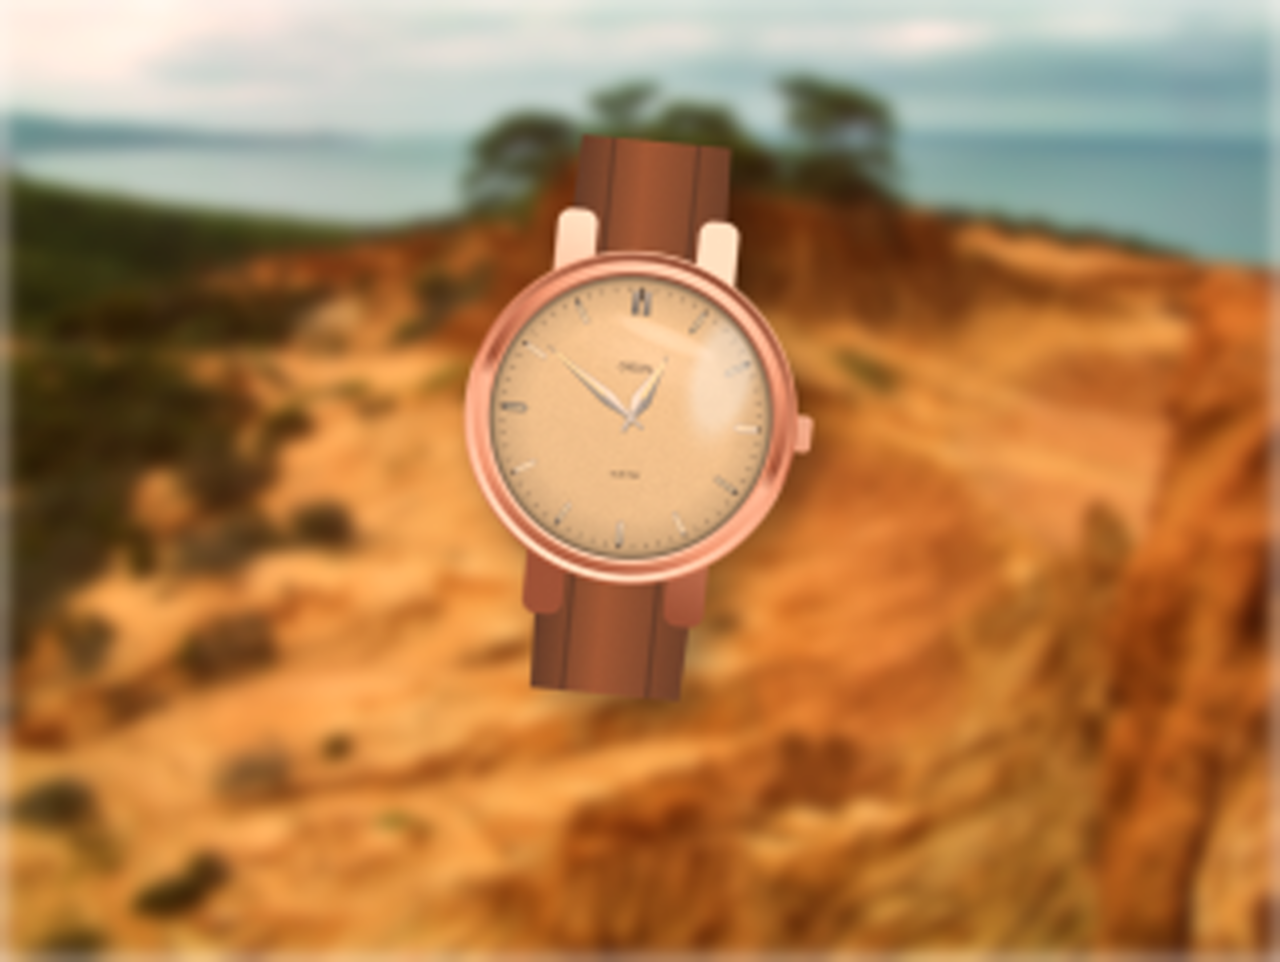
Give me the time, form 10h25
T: 12h51
